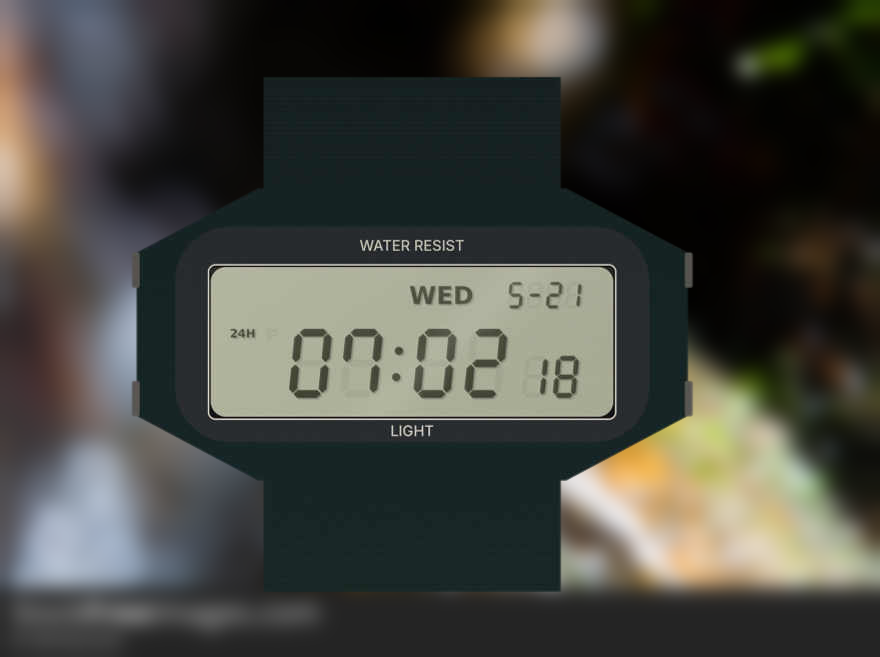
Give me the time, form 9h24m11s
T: 7h02m18s
